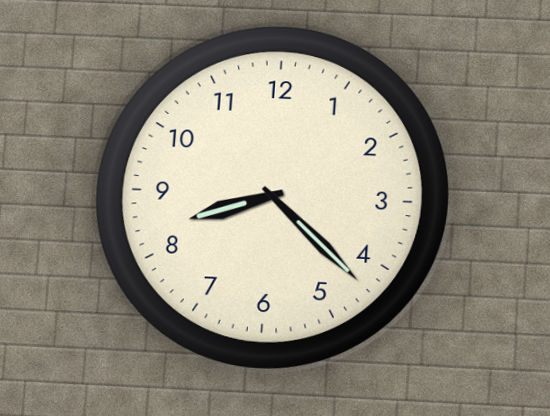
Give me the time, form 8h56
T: 8h22
